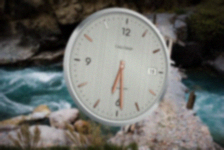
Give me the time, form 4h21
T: 6h29
